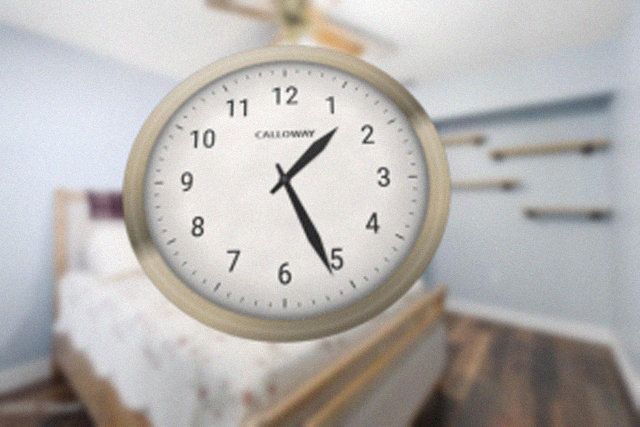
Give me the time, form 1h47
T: 1h26
